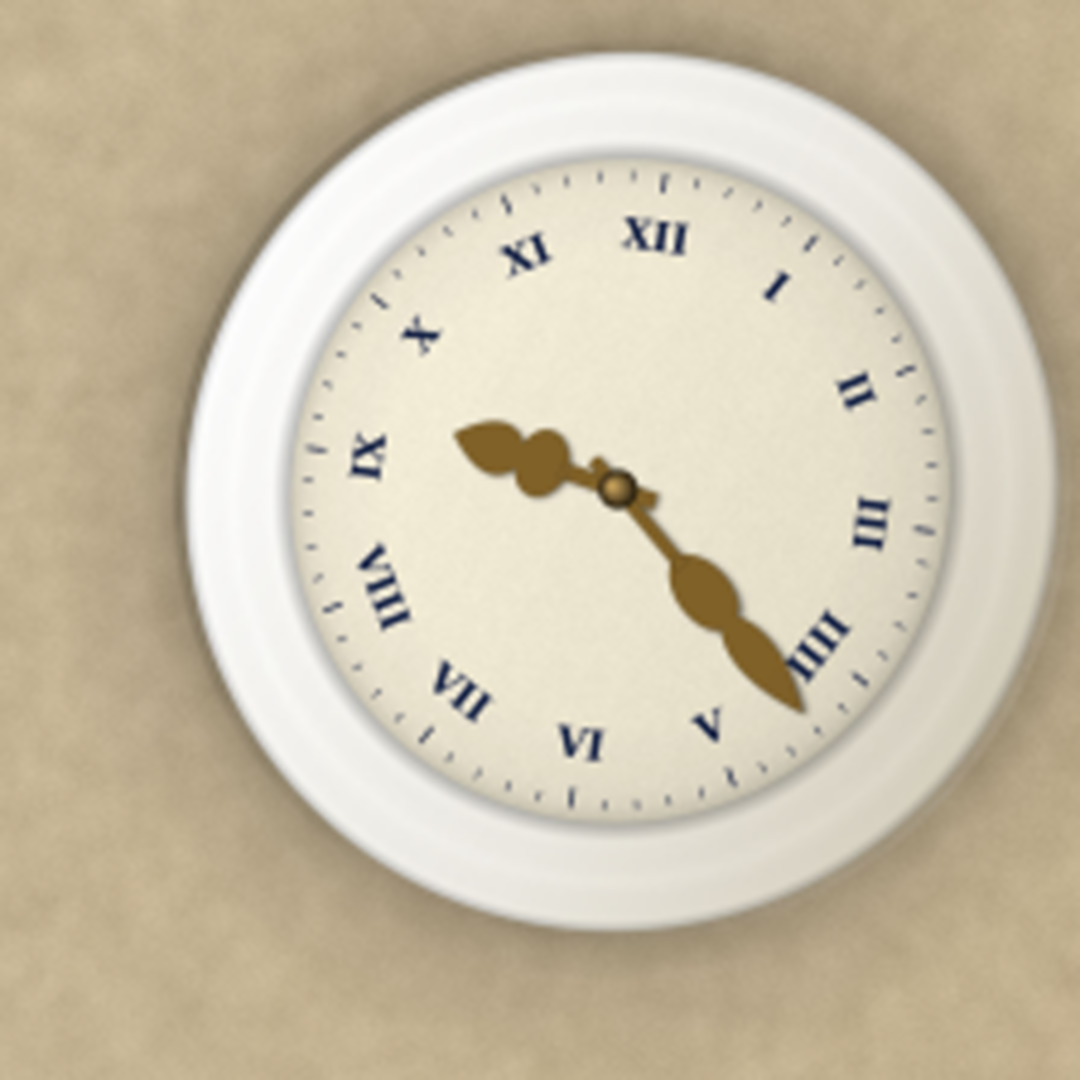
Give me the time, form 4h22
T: 9h22
